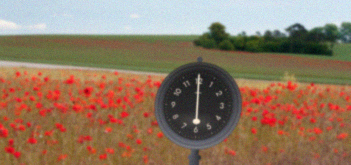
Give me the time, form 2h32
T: 6h00
